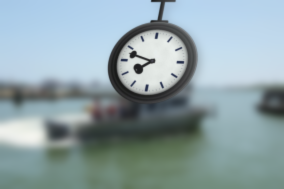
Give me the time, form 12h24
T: 7h48
